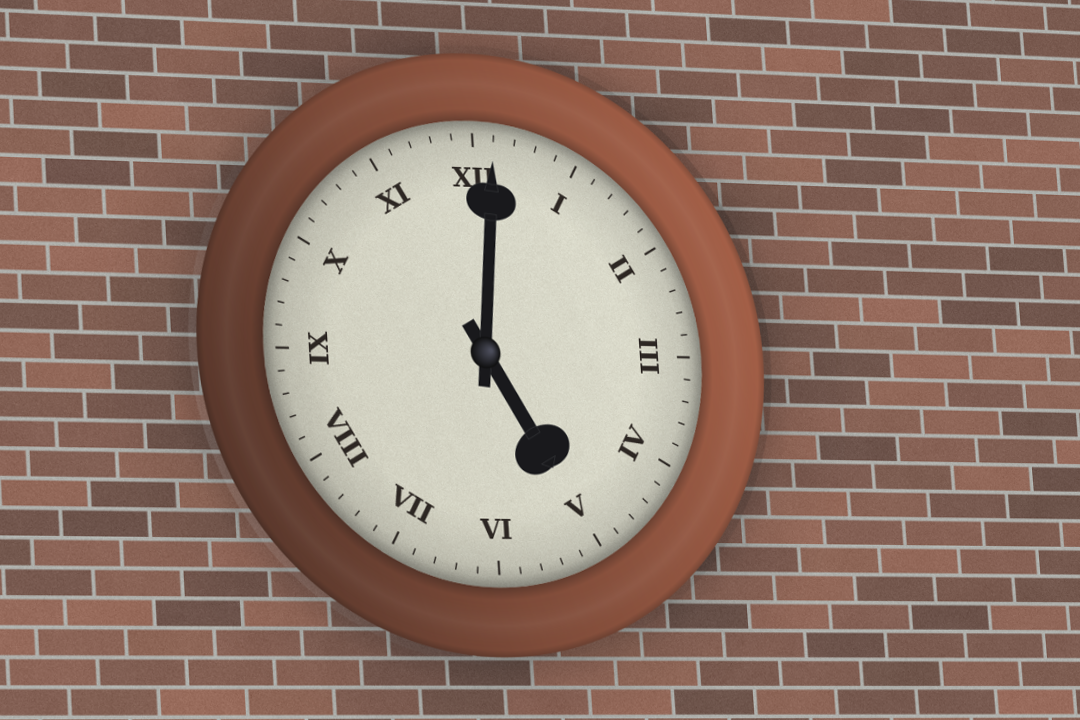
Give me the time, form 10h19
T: 5h01
